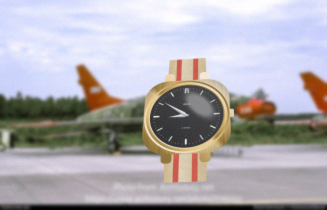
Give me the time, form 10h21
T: 8h51
